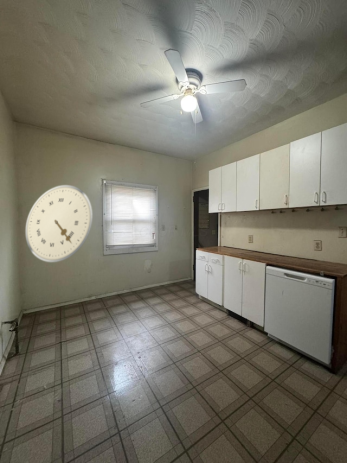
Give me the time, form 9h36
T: 4h22
